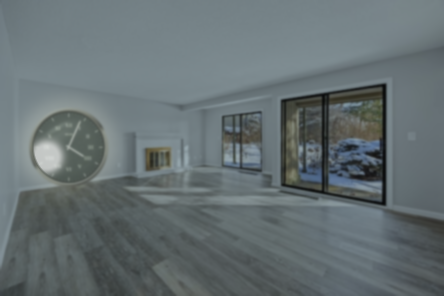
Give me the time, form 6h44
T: 4h04
